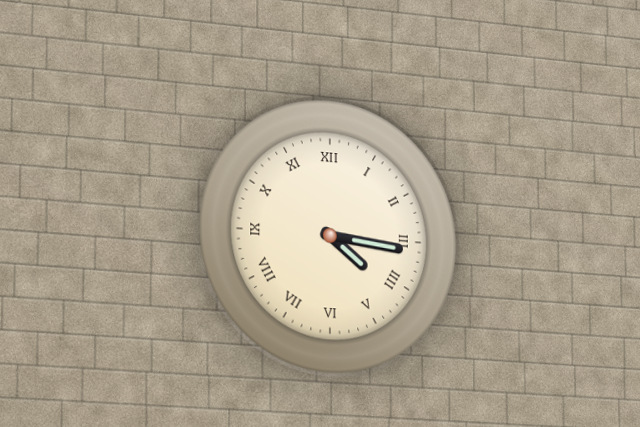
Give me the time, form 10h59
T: 4h16
